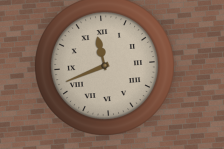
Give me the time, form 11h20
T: 11h42
